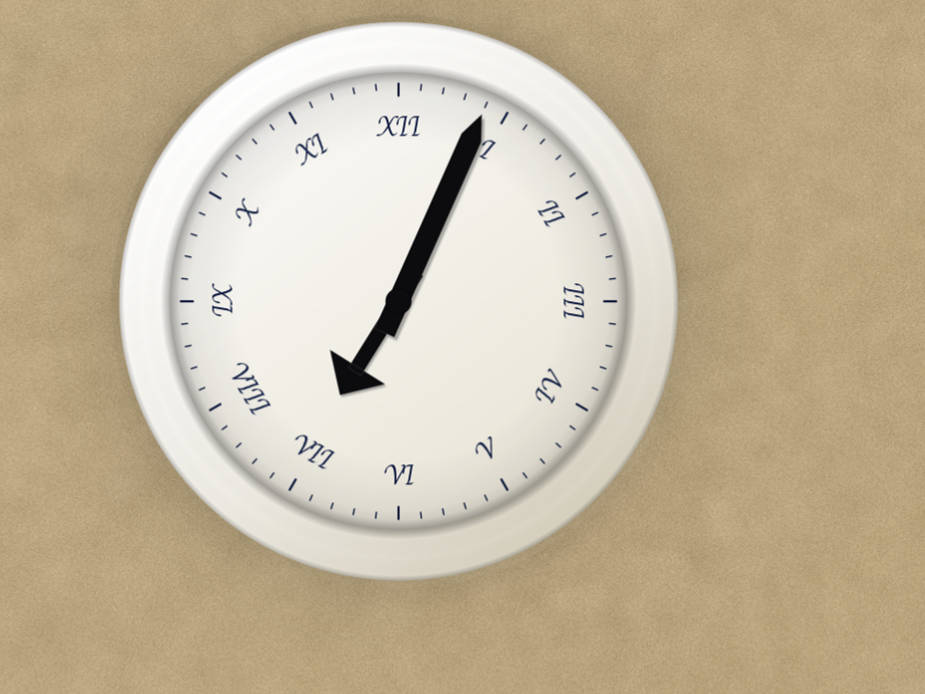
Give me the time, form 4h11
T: 7h04
